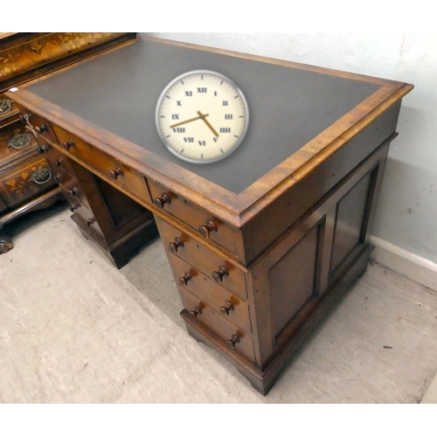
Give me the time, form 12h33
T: 4h42
